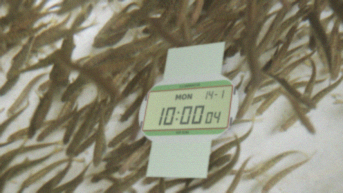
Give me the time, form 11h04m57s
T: 10h00m04s
